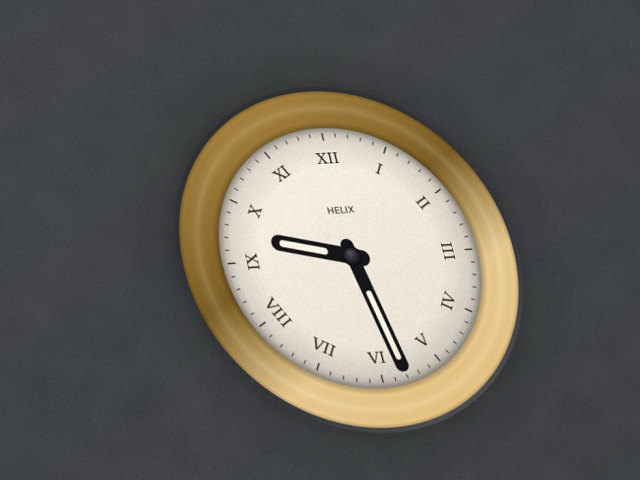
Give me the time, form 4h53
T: 9h28
